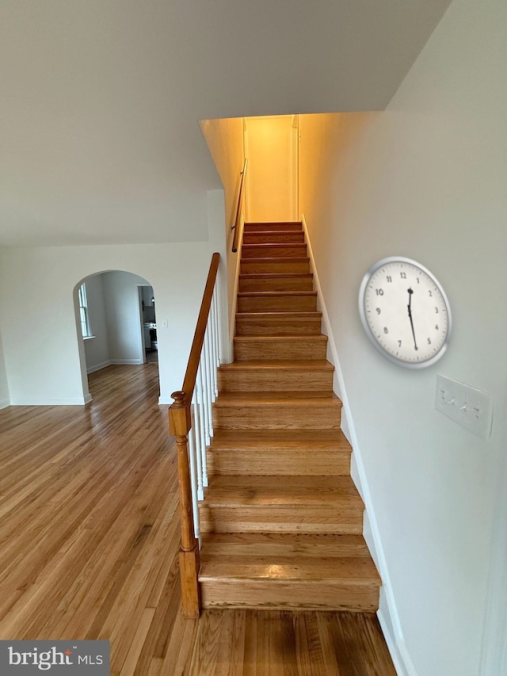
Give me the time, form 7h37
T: 12h30
